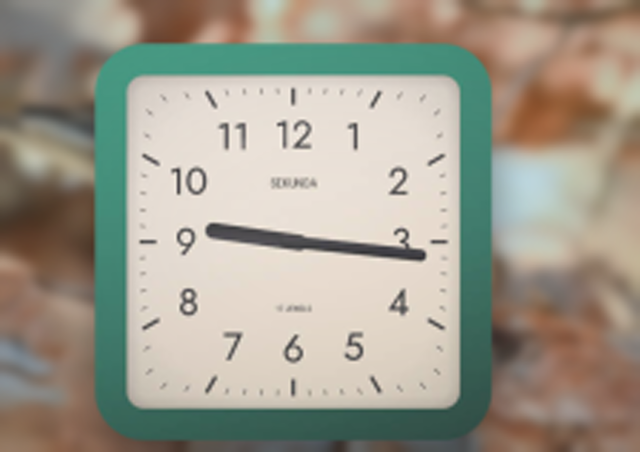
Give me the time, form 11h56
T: 9h16
